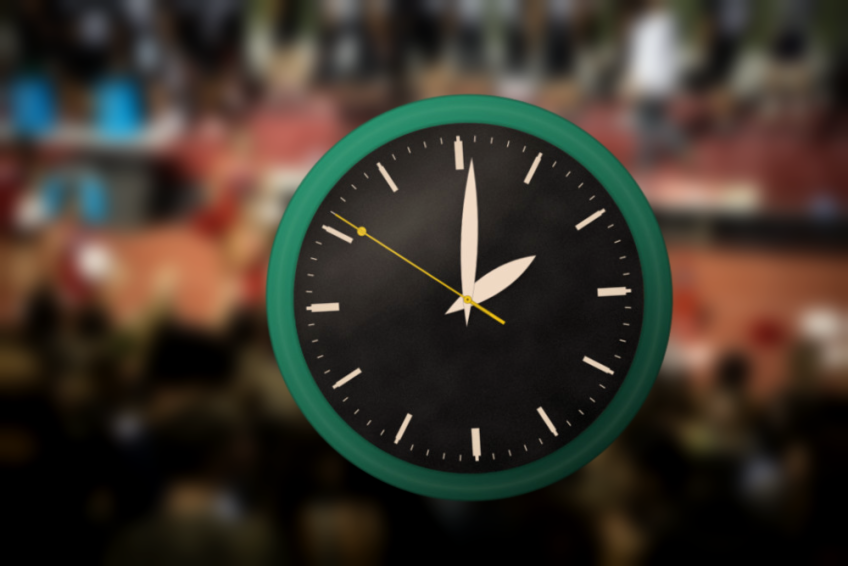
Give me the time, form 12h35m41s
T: 2h00m51s
